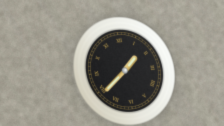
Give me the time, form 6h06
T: 1h39
